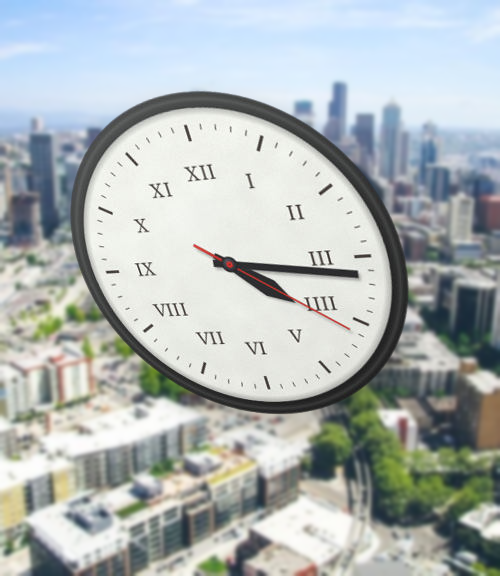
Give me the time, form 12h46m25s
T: 4h16m21s
